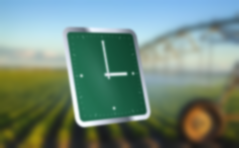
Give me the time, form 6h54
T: 3h00
